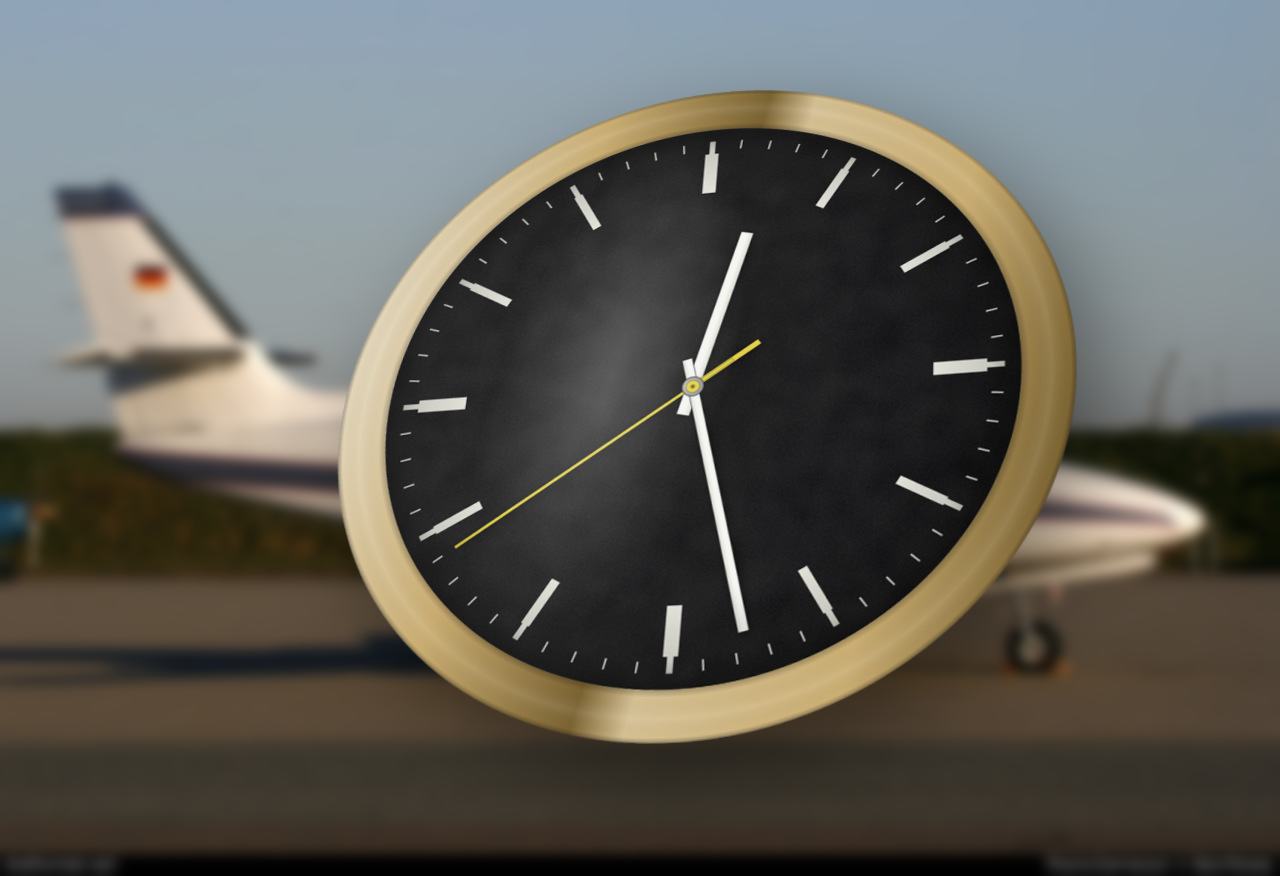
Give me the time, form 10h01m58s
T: 12h27m39s
